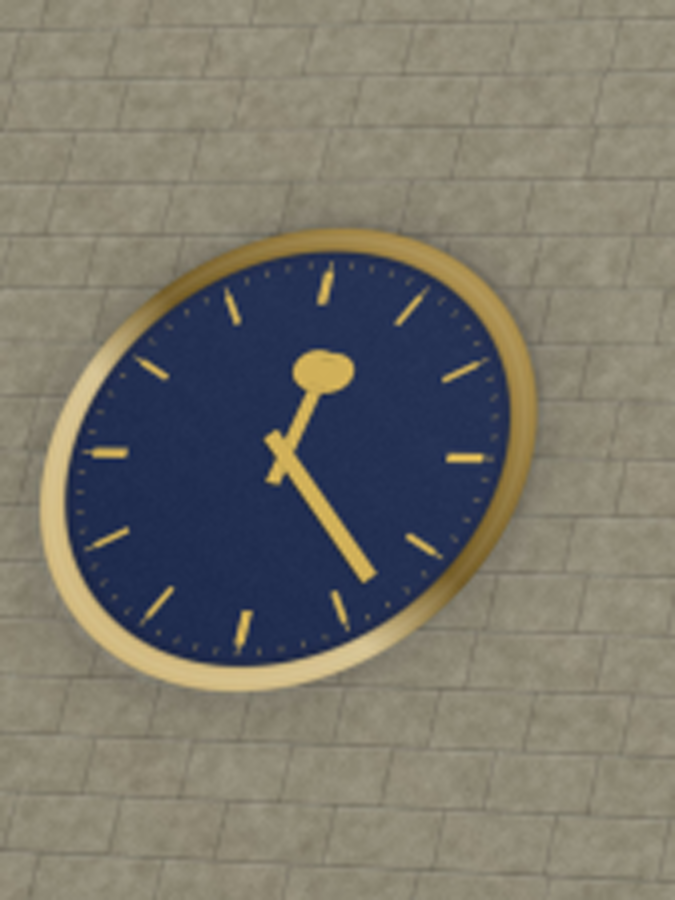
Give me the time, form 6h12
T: 12h23
